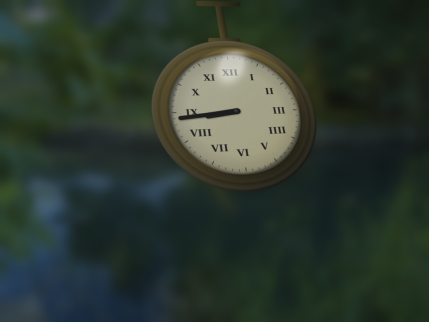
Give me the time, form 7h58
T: 8h44
